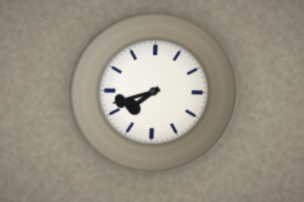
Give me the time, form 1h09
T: 7h42
